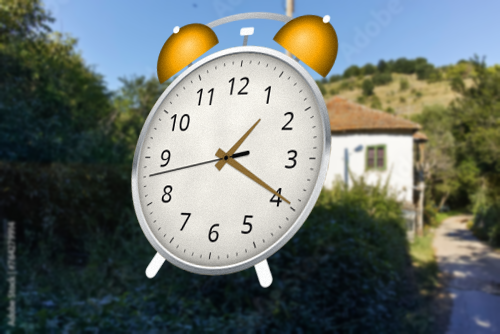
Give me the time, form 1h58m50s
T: 1h19m43s
